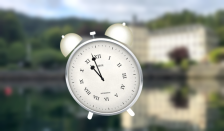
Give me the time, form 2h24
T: 10h58
